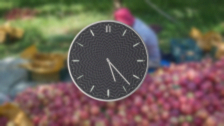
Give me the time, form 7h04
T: 5h23
